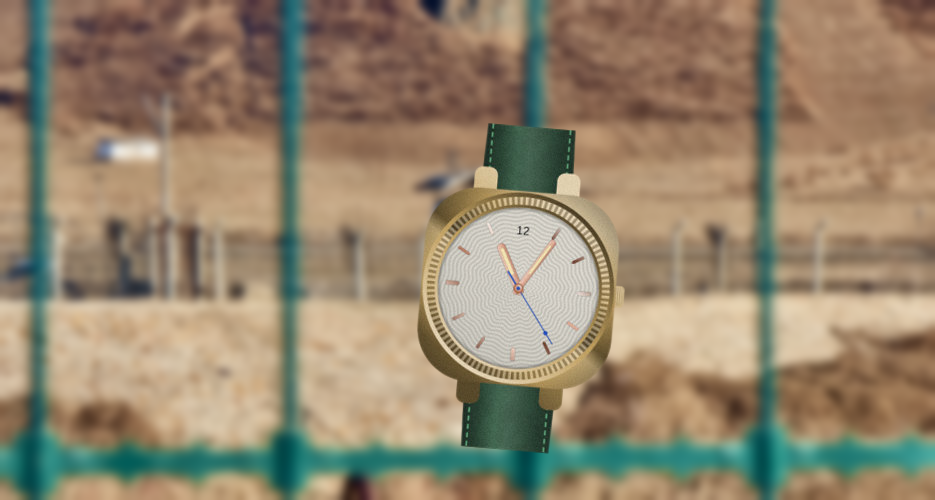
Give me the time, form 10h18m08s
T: 11h05m24s
